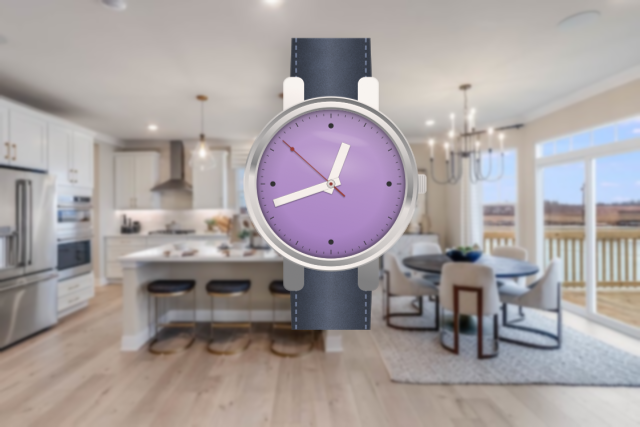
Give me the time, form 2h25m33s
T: 12h41m52s
